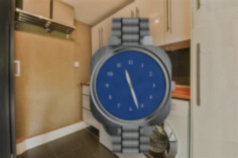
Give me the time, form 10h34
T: 11h27
